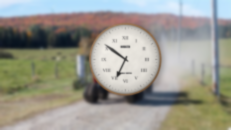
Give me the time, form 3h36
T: 6h51
